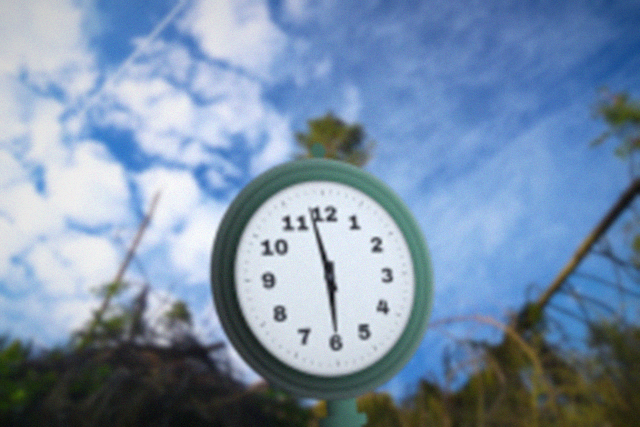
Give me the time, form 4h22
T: 5h58
